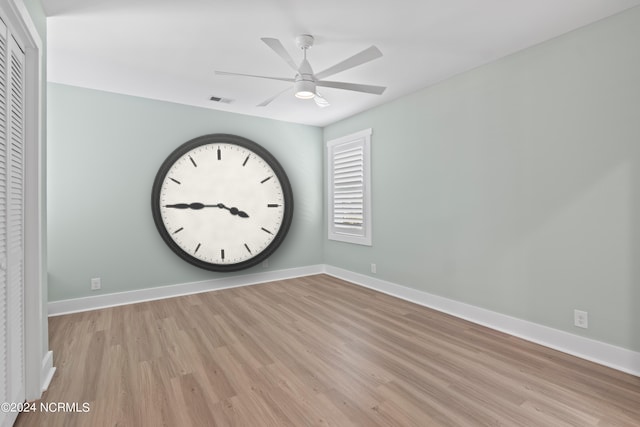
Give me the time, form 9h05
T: 3h45
